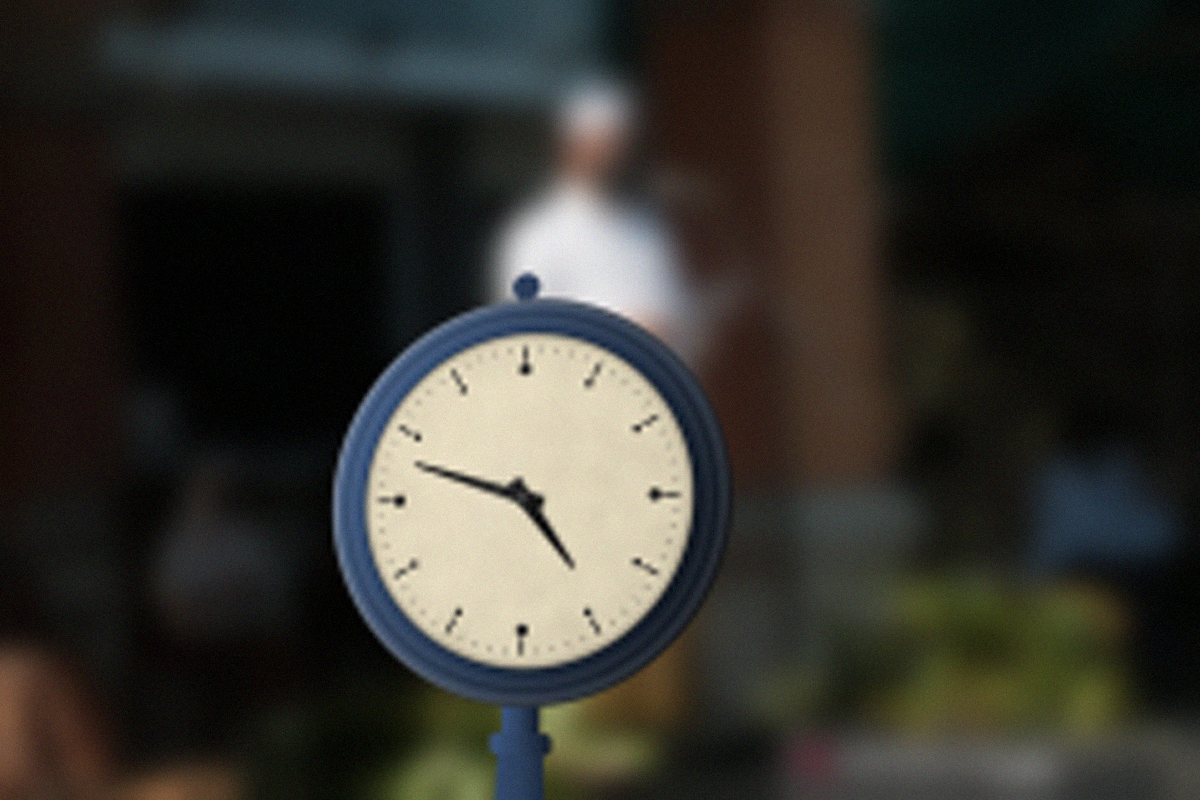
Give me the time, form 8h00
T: 4h48
